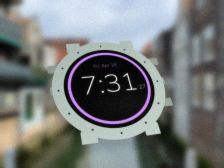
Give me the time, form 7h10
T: 7h31
